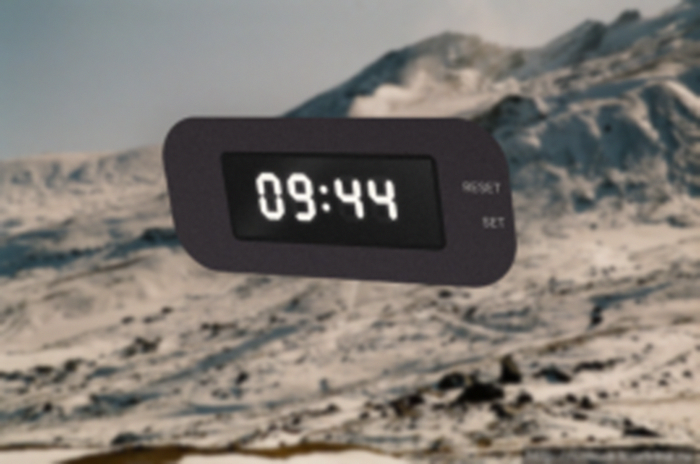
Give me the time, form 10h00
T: 9h44
